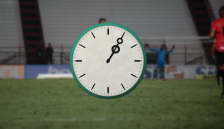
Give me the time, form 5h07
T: 1h05
